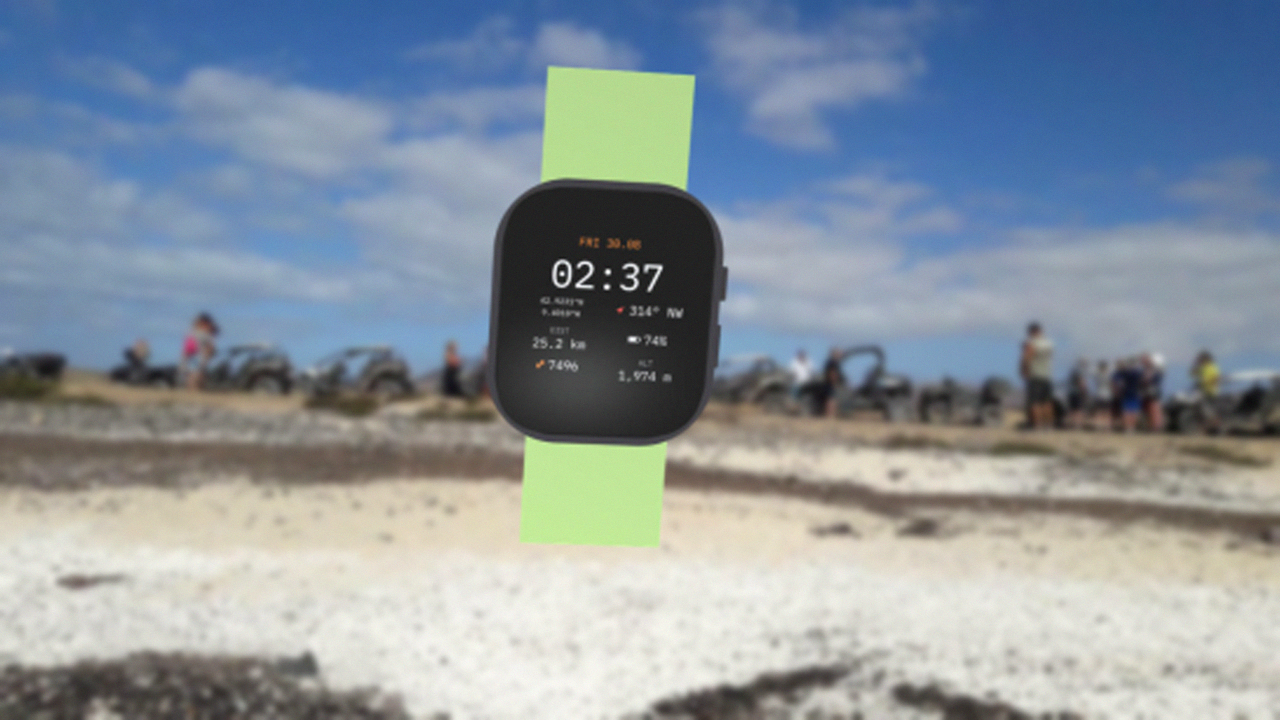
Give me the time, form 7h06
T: 2h37
